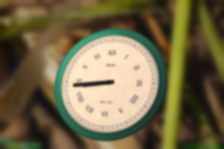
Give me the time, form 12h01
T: 8h44
